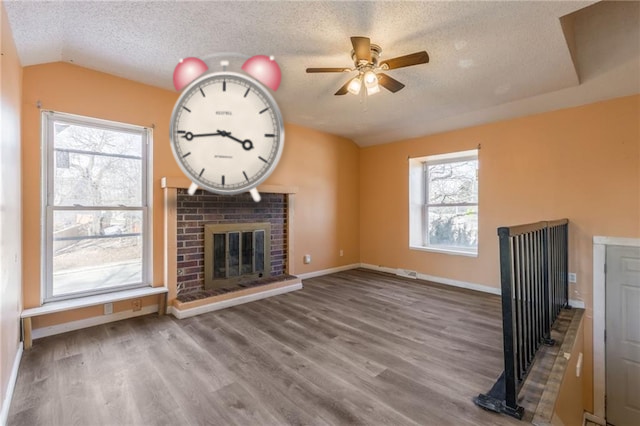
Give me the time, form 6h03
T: 3h44
